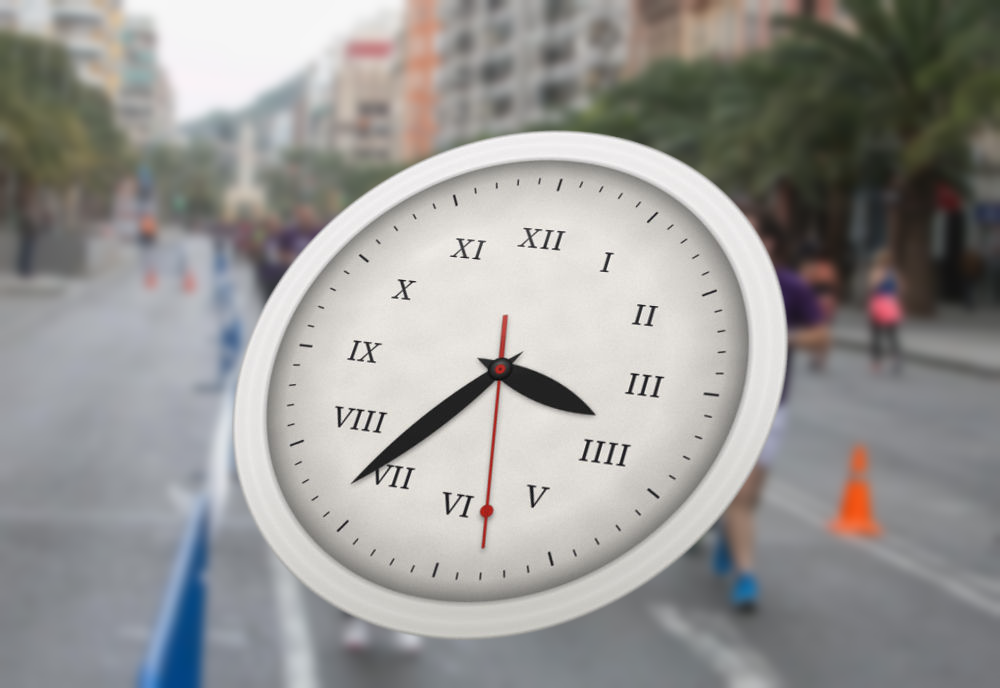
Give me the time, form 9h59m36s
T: 3h36m28s
